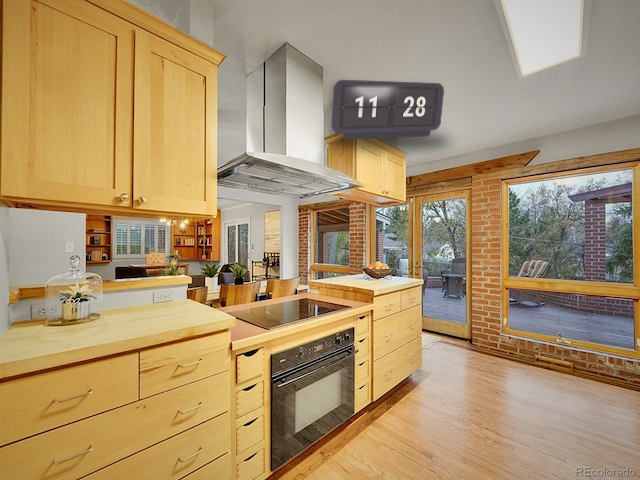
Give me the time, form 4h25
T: 11h28
